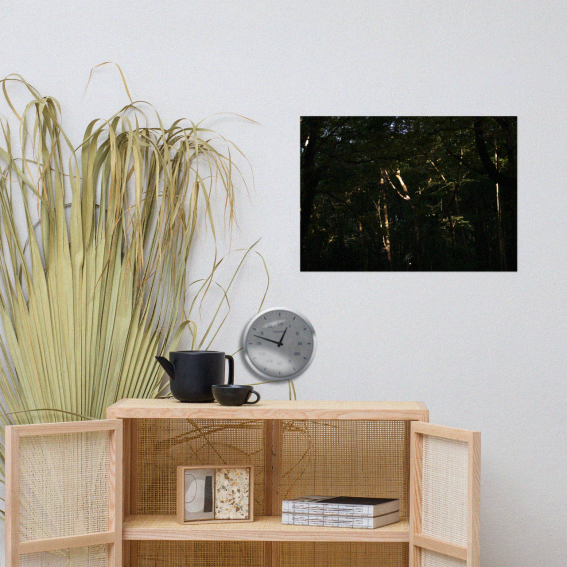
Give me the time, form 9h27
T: 12h48
